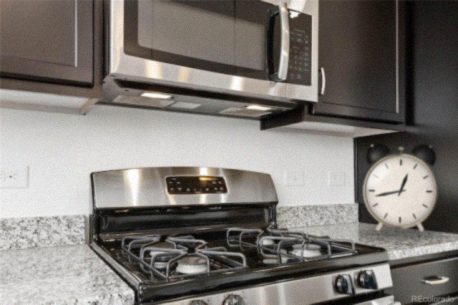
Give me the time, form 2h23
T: 12h43
